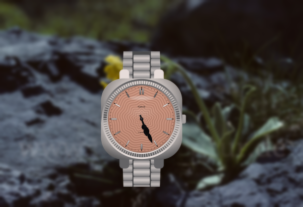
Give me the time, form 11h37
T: 5h26
